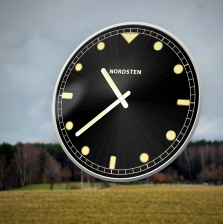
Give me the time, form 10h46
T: 10h38
